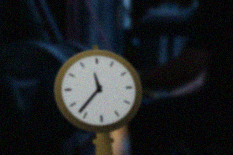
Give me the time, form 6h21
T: 11h37
